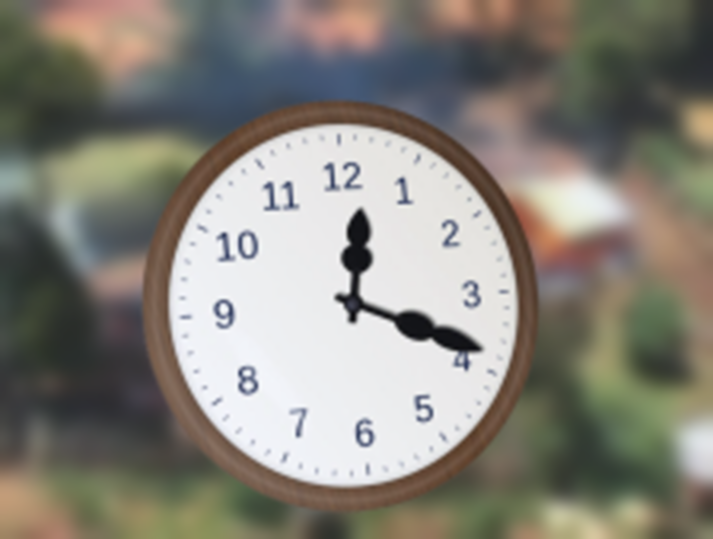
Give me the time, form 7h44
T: 12h19
